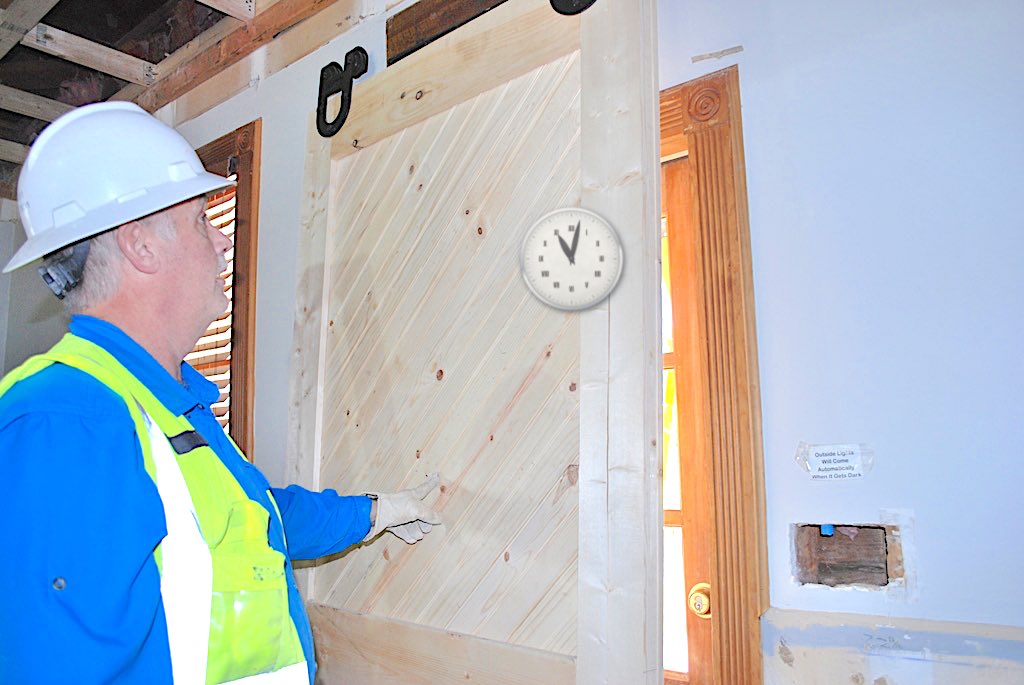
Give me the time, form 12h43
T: 11h02
